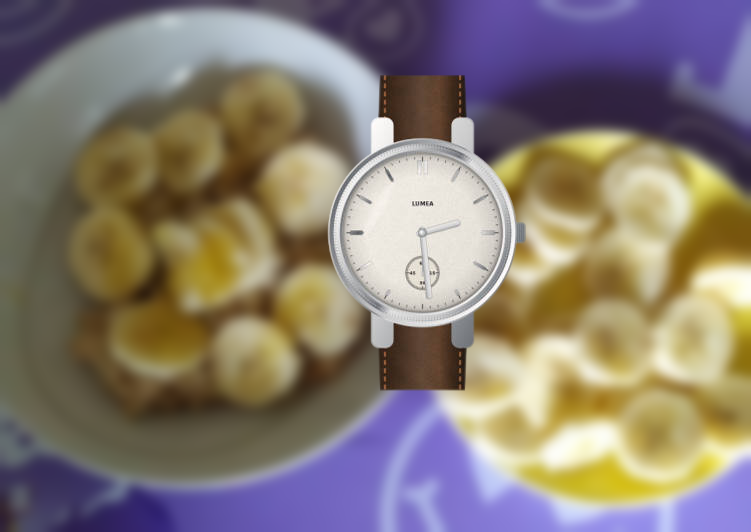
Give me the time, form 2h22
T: 2h29
